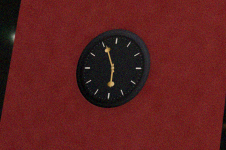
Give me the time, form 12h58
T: 5h56
